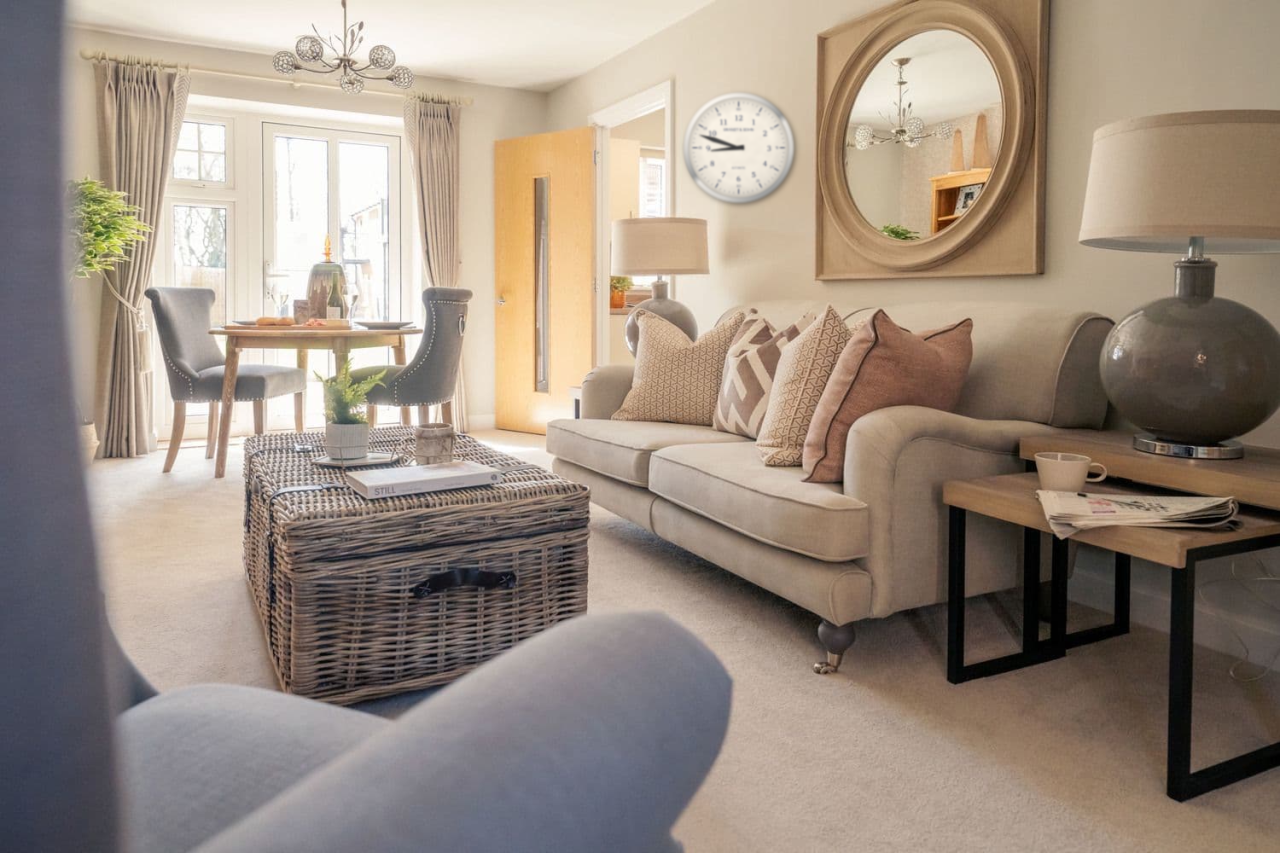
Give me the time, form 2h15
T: 8h48
